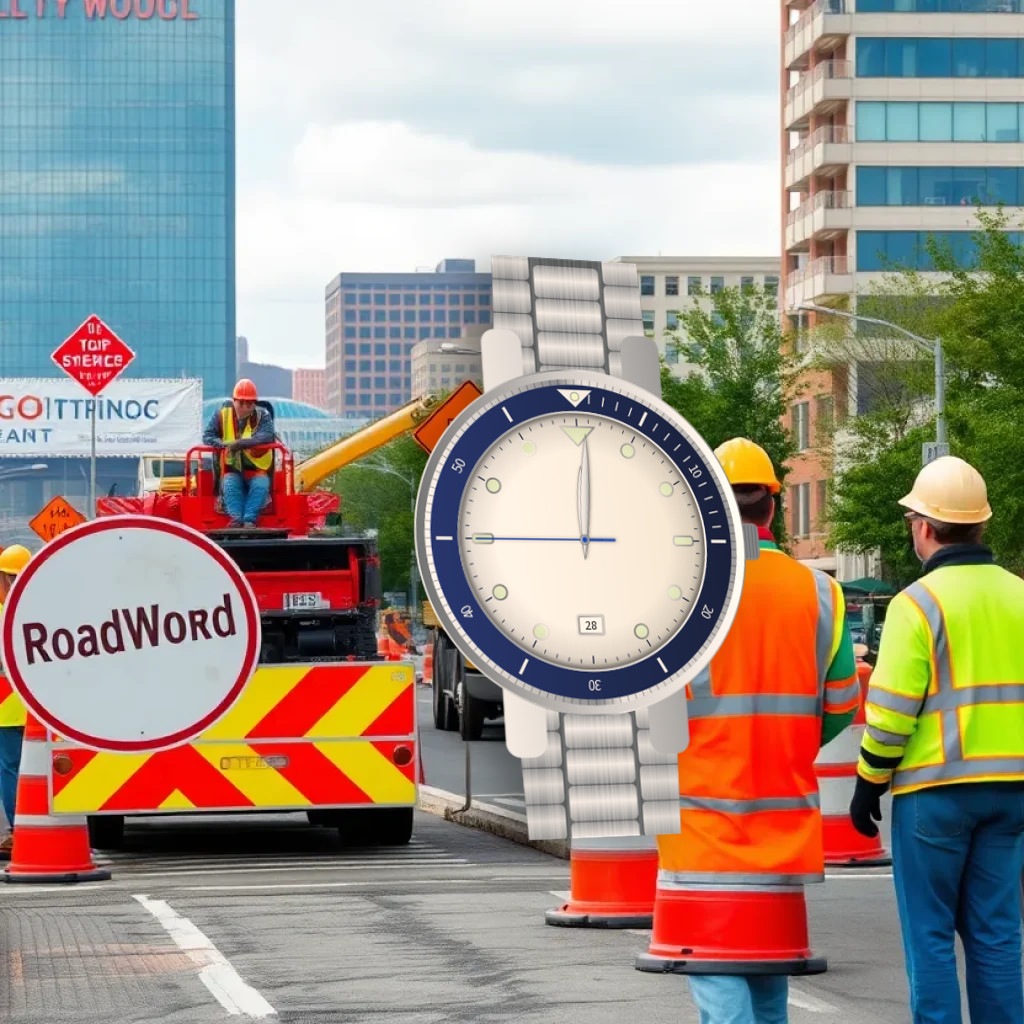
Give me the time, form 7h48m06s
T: 12h00m45s
